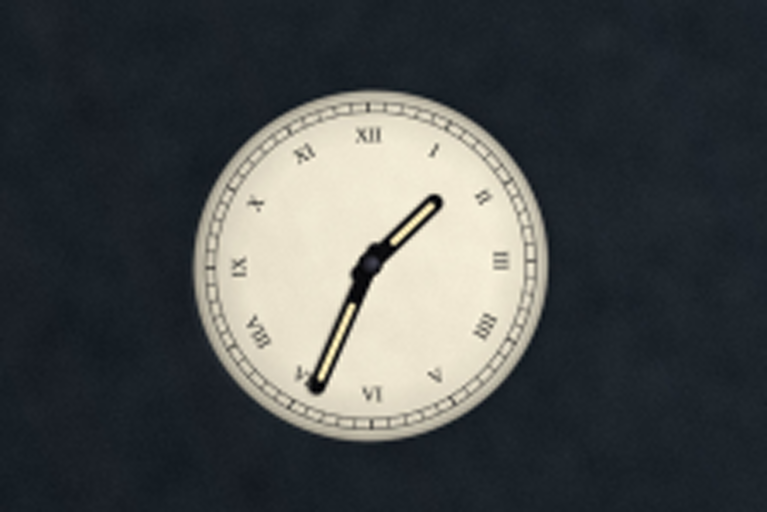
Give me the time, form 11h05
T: 1h34
